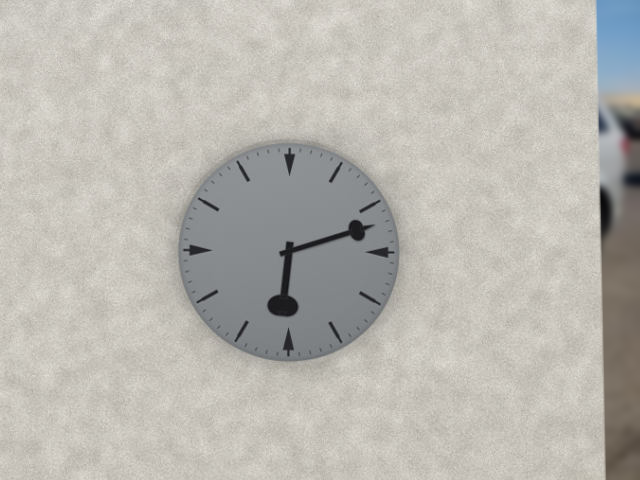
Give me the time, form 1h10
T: 6h12
